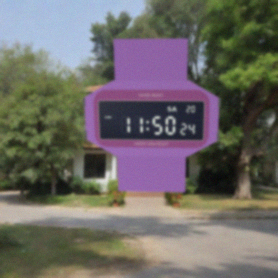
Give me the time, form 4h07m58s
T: 11h50m24s
